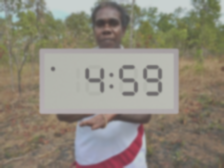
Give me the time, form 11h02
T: 4h59
